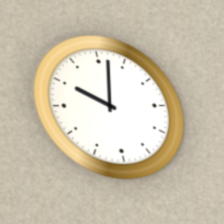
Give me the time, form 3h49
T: 10h02
